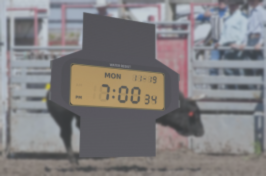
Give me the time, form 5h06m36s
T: 7h00m34s
